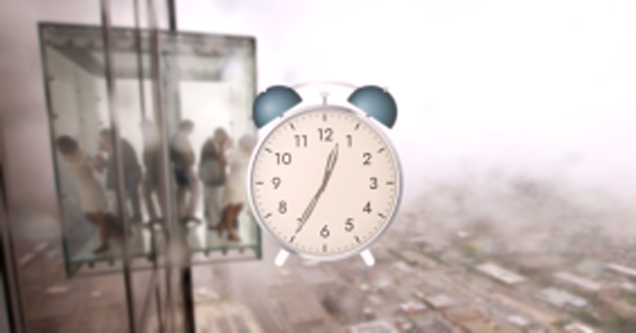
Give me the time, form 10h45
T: 12h35
